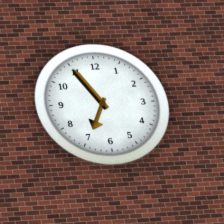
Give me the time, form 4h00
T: 6h55
